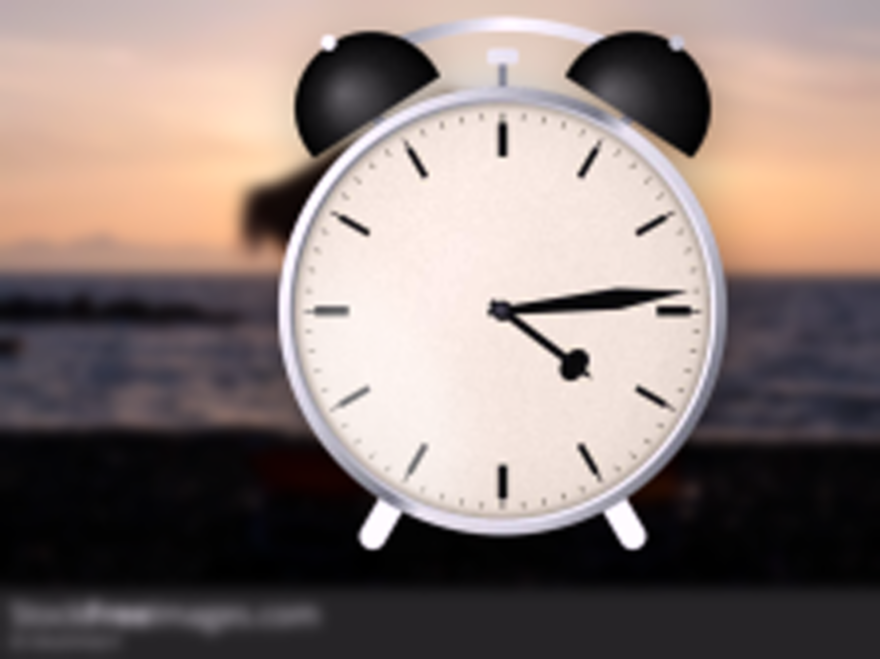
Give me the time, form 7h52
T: 4h14
